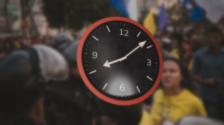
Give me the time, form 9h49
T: 8h08
